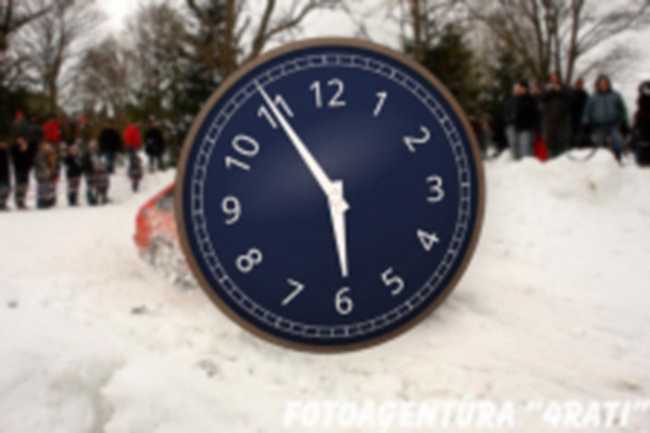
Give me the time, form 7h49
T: 5h55
